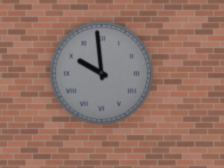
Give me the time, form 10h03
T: 9h59
